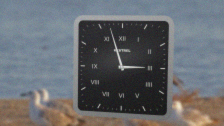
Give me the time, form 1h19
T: 2h57
